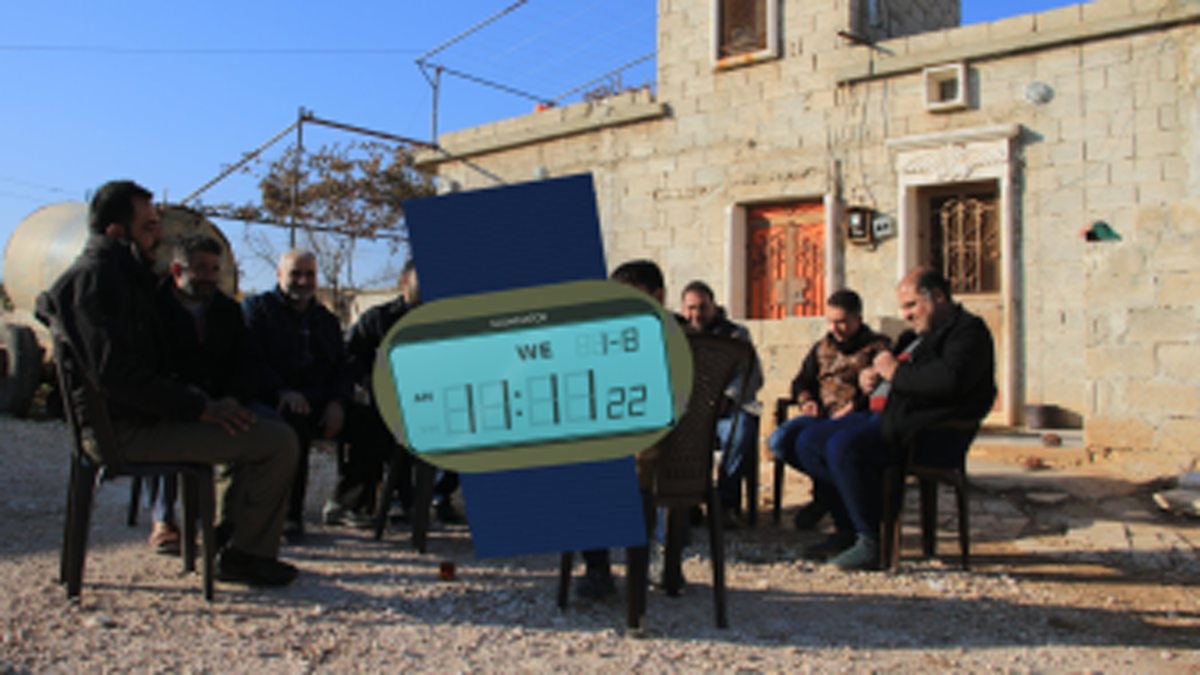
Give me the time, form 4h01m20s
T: 11h11m22s
